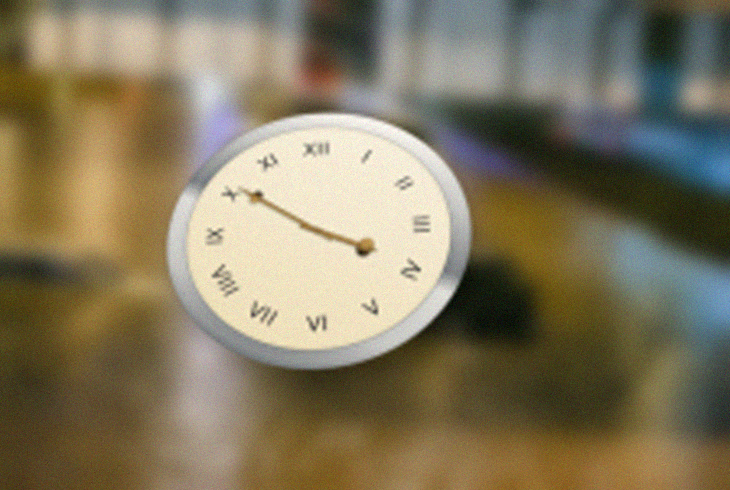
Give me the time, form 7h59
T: 3h51
